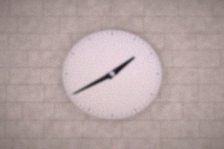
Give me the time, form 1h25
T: 1h40
